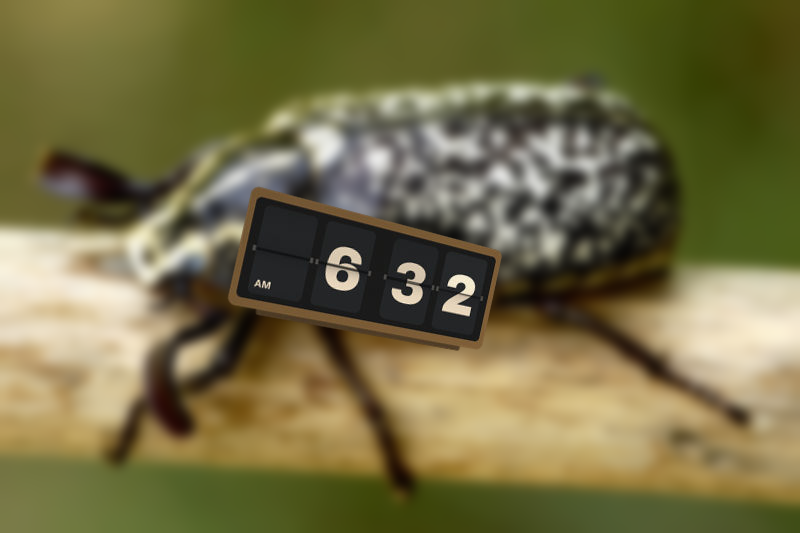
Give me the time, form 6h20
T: 6h32
